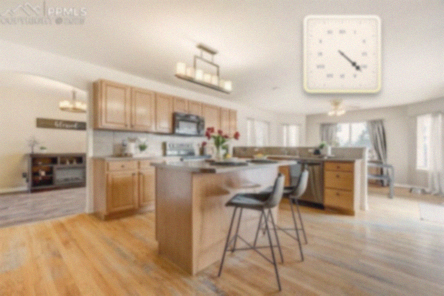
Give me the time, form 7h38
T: 4h22
